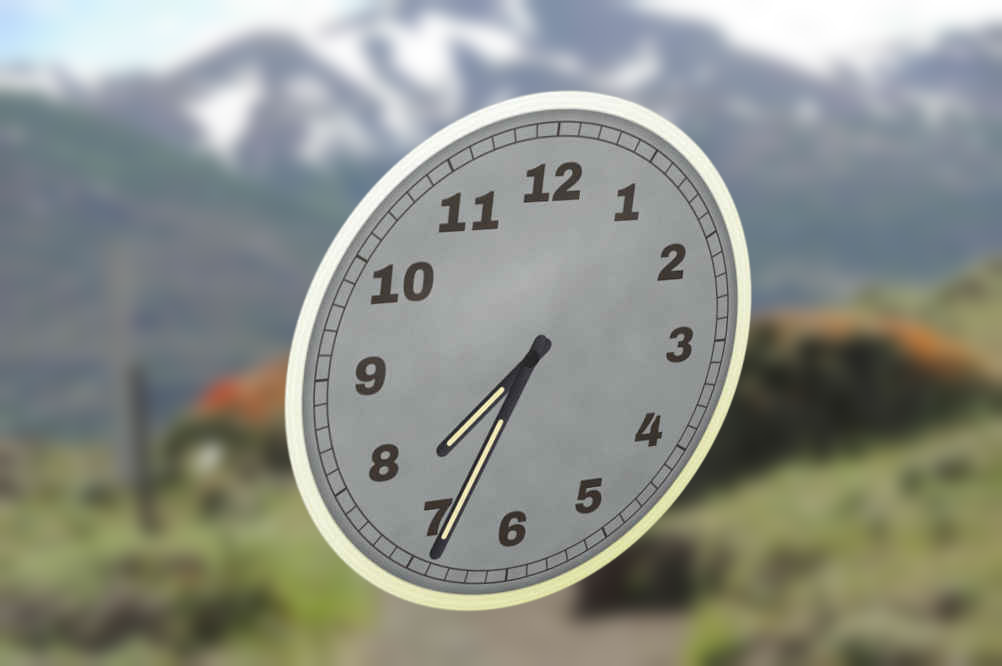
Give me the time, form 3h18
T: 7h34
